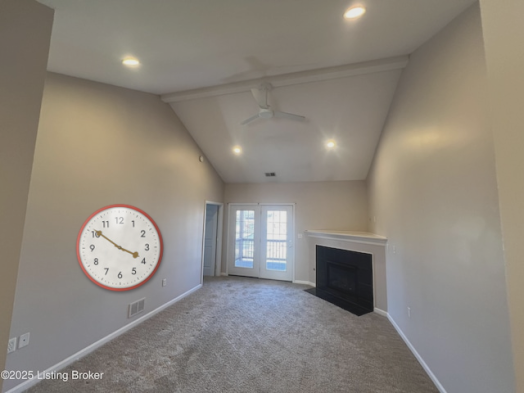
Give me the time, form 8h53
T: 3h51
